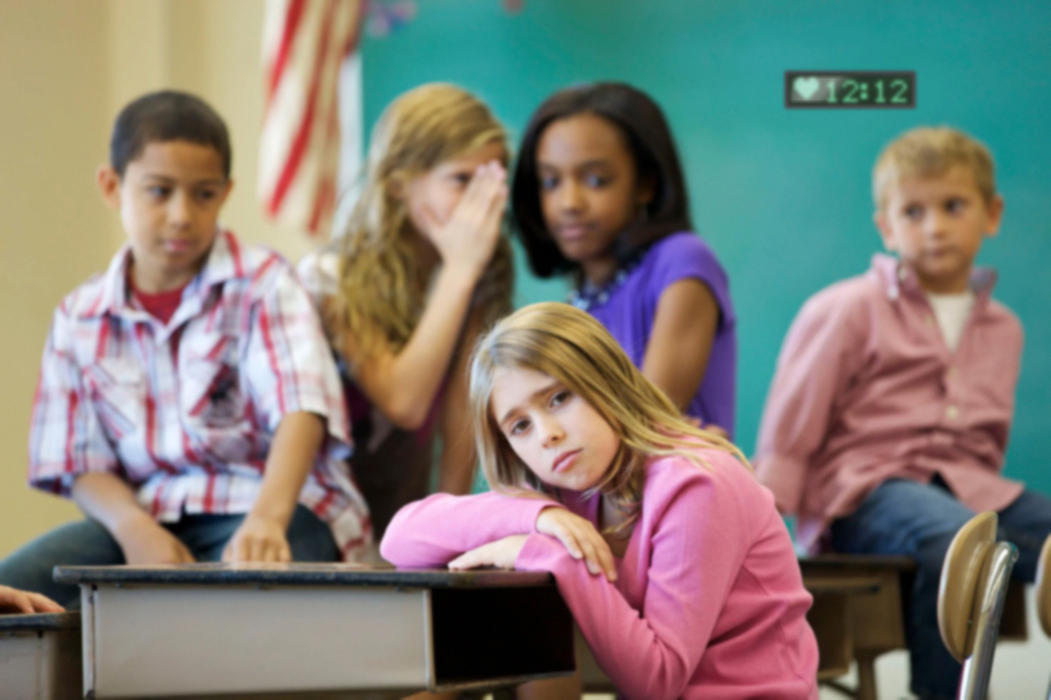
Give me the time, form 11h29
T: 12h12
